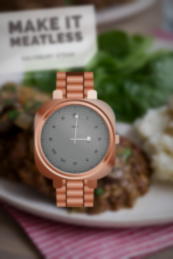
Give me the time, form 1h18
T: 3h01
